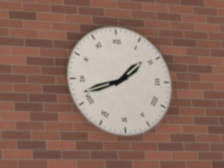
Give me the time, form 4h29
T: 1h42
